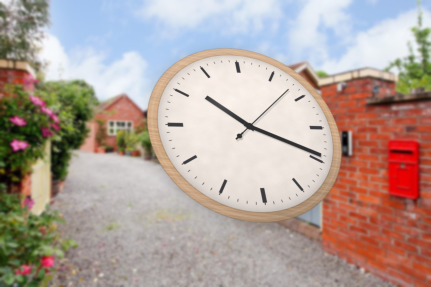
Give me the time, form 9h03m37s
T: 10h19m08s
